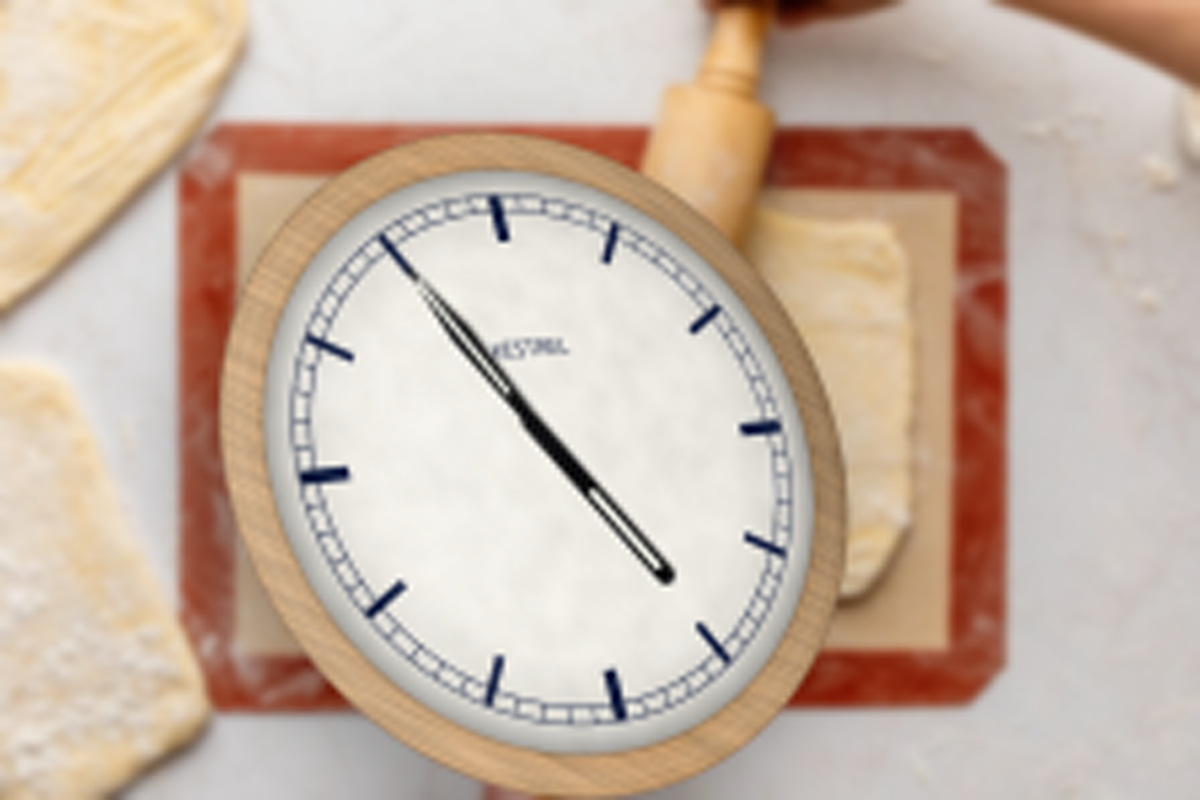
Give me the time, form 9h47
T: 4h55
